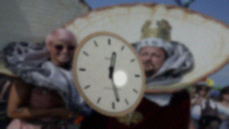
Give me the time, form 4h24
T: 12h28
